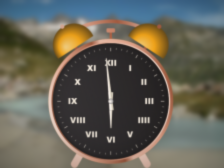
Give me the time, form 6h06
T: 5h59
